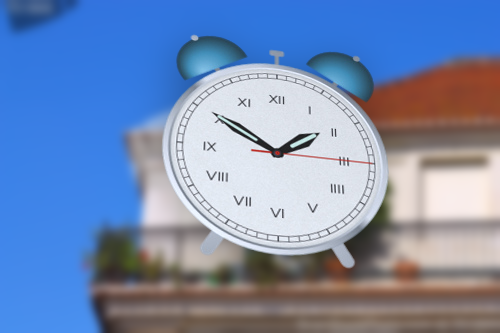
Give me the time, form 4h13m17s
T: 1h50m15s
